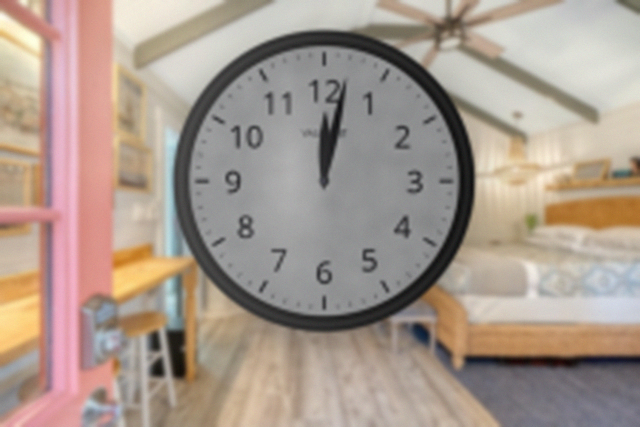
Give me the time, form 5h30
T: 12h02
